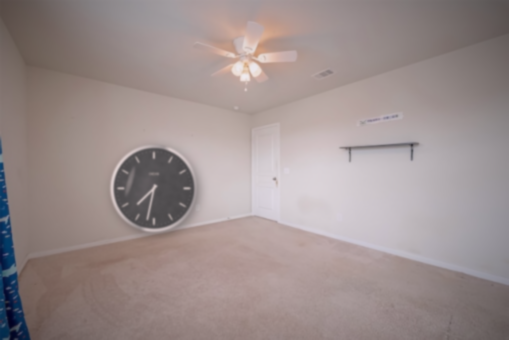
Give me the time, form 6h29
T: 7h32
